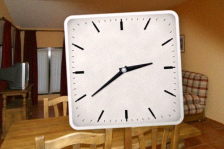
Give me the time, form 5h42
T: 2h39
